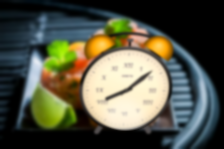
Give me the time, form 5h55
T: 8h08
